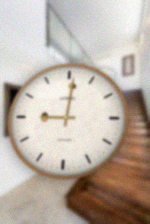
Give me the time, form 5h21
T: 9h01
